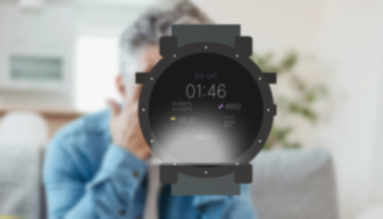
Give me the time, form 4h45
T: 1h46
